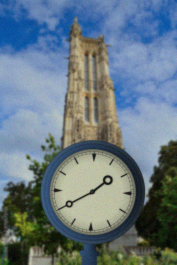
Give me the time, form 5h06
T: 1h40
